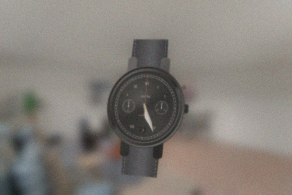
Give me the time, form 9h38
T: 5h26
